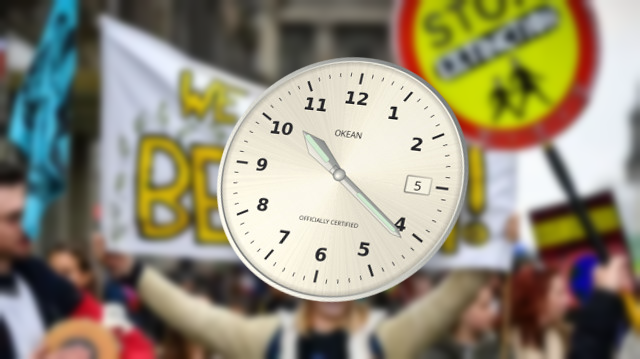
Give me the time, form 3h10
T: 10h21
